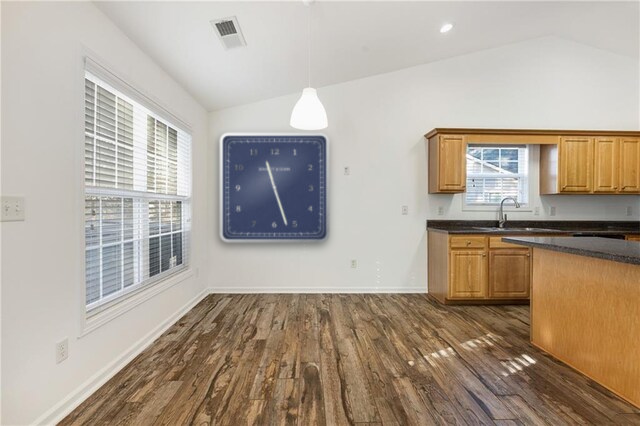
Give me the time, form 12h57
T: 11h27
